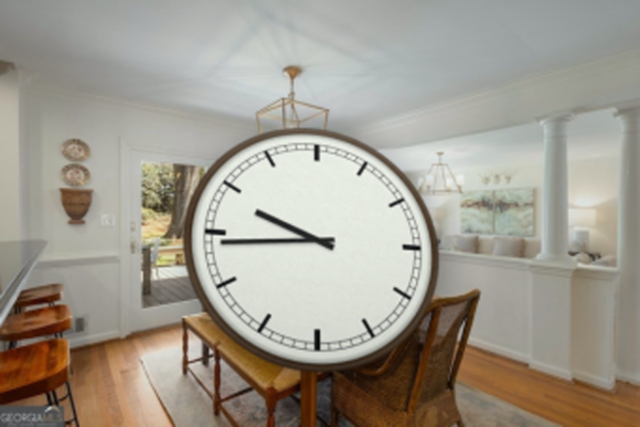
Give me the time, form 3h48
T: 9h44
